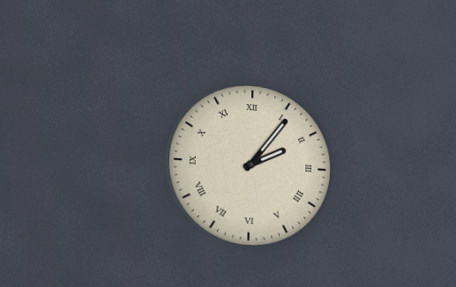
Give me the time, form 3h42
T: 2h06
